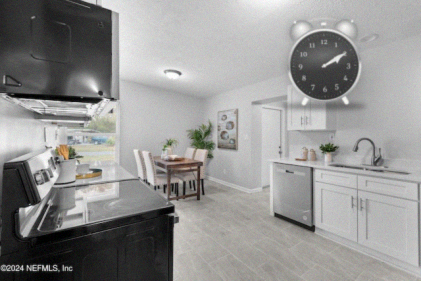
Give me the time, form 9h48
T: 2h10
